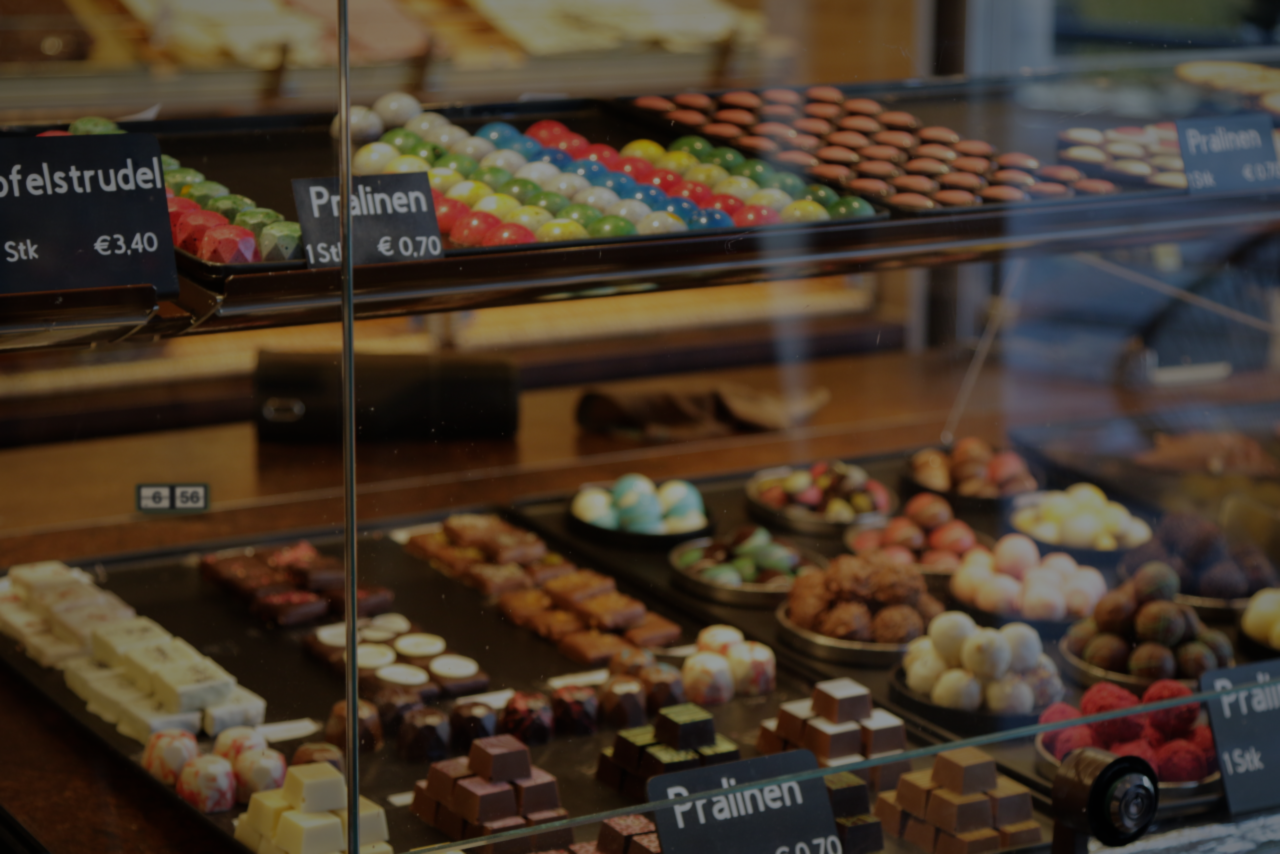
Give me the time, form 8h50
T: 6h56
